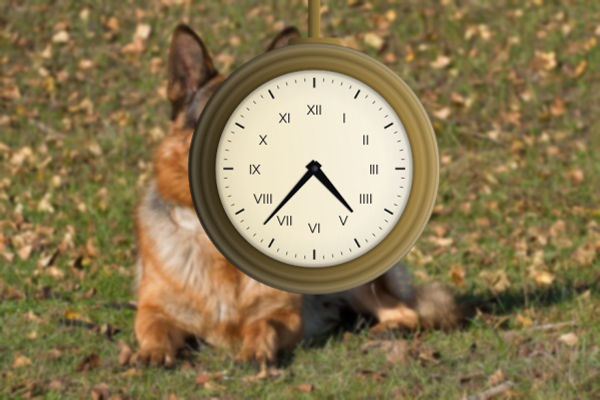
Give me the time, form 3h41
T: 4h37
